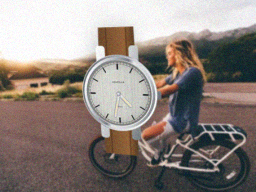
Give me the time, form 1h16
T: 4h32
